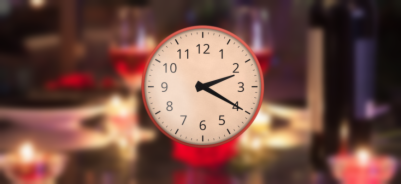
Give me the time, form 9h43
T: 2h20
